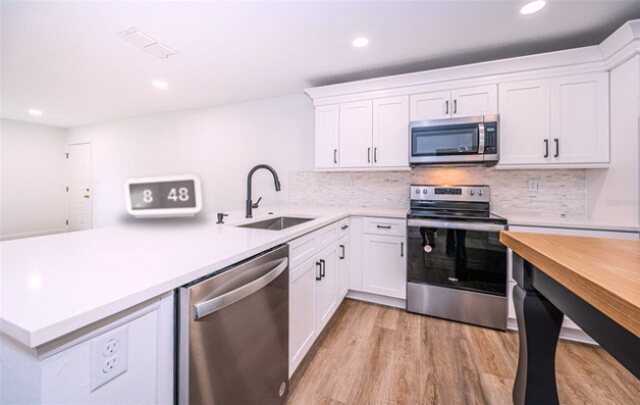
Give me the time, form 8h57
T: 8h48
